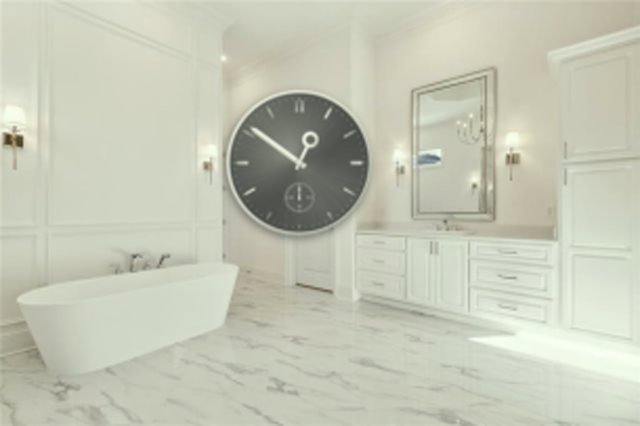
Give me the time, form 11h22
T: 12h51
